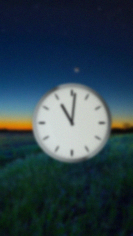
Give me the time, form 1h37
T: 11h01
